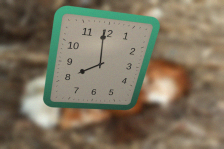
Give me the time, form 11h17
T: 7h59
